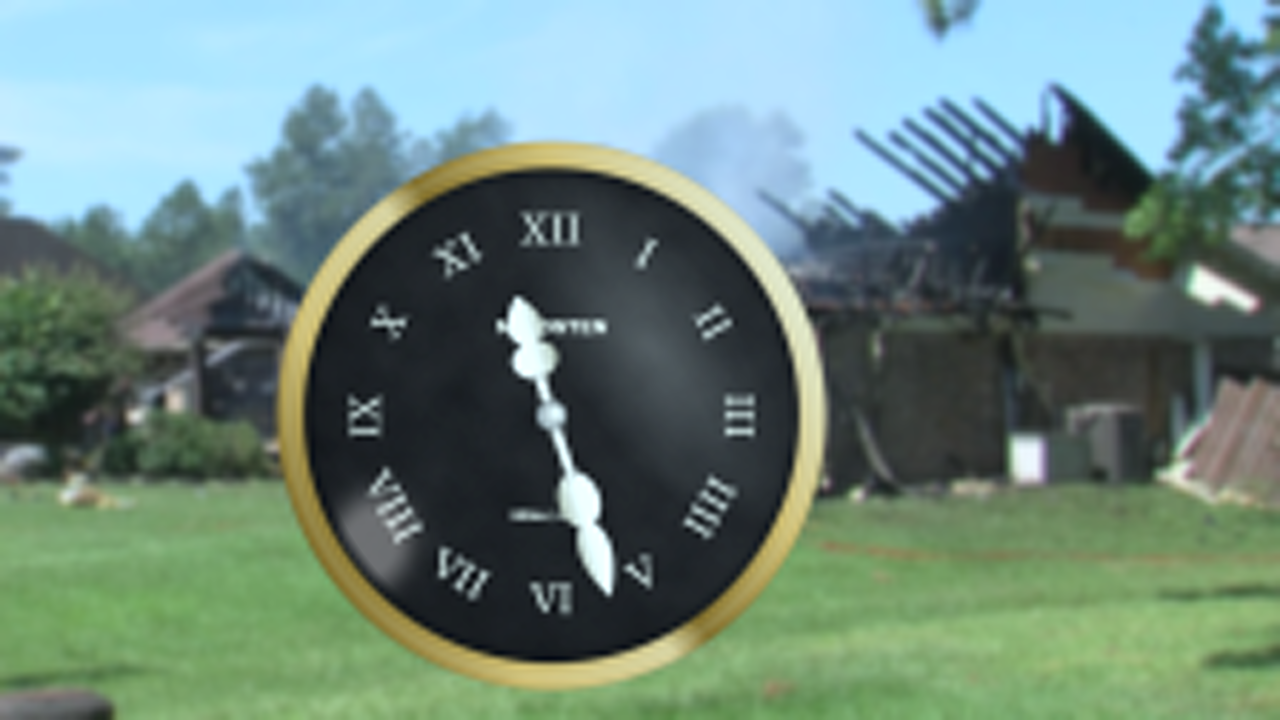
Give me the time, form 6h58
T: 11h27
